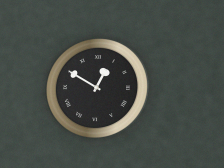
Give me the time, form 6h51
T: 12h50
